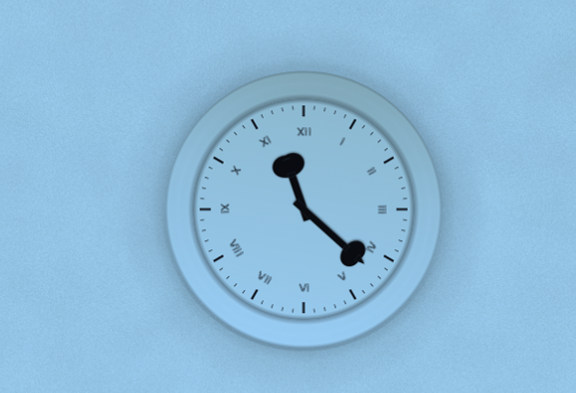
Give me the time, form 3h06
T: 11h22
